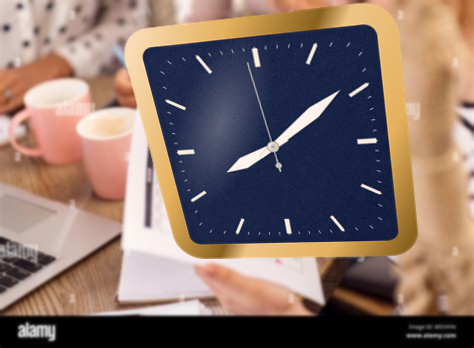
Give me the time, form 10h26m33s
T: 8h08m59s
